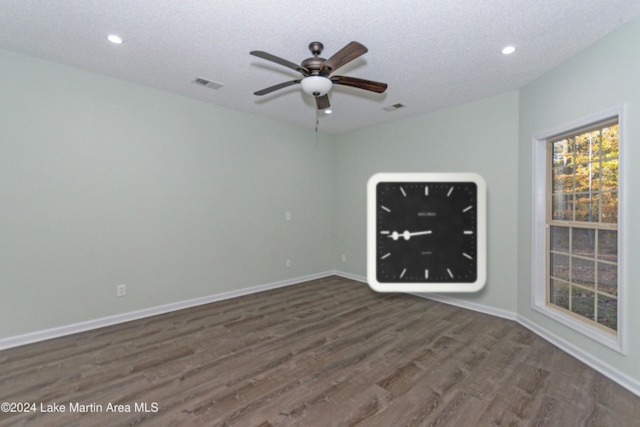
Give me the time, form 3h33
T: 8h44
